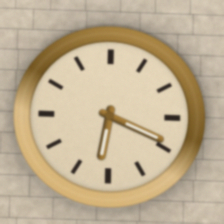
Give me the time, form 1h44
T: 6h19
